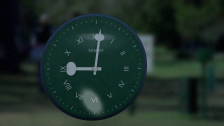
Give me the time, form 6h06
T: 9h01
